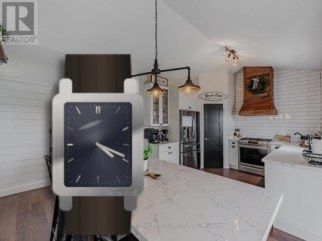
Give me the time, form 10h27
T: 4h19
